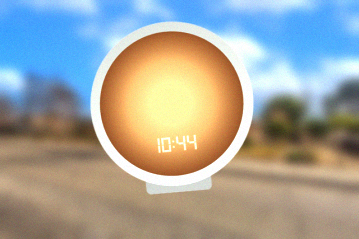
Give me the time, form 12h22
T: 10h44
